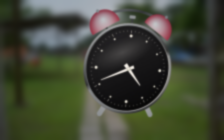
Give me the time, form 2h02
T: 4h41
